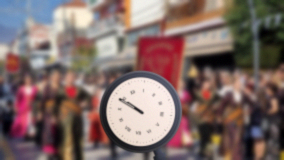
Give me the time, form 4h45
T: 10h54
